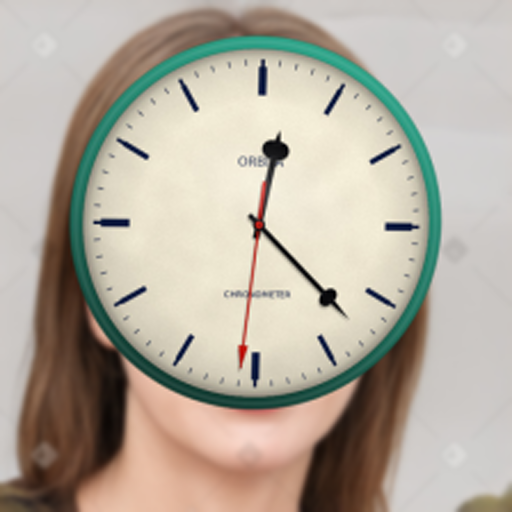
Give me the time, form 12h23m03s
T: 12h22m31s
